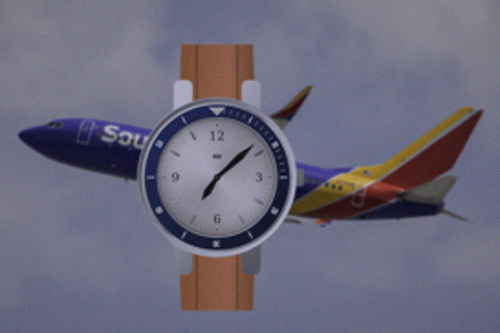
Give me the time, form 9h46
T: 7h08
